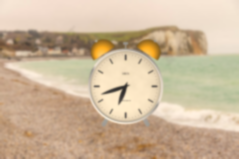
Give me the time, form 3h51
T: 6h42
